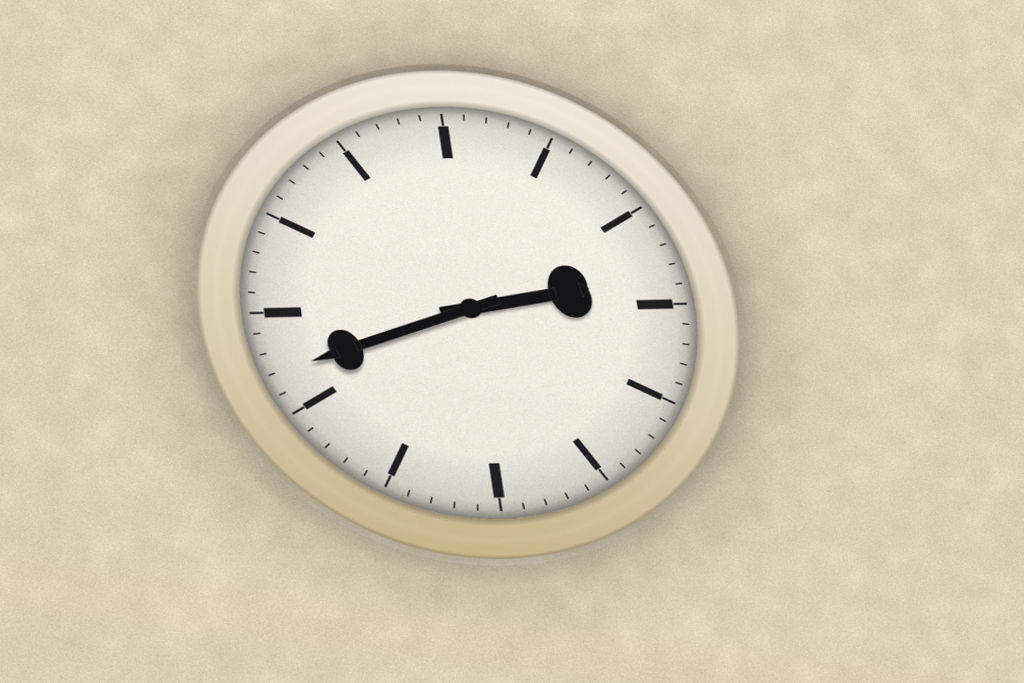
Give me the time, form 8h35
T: 2h42
